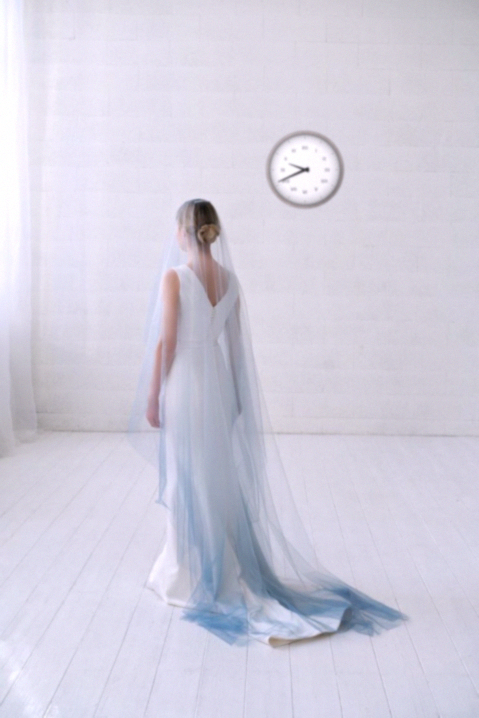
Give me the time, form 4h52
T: 9h41
